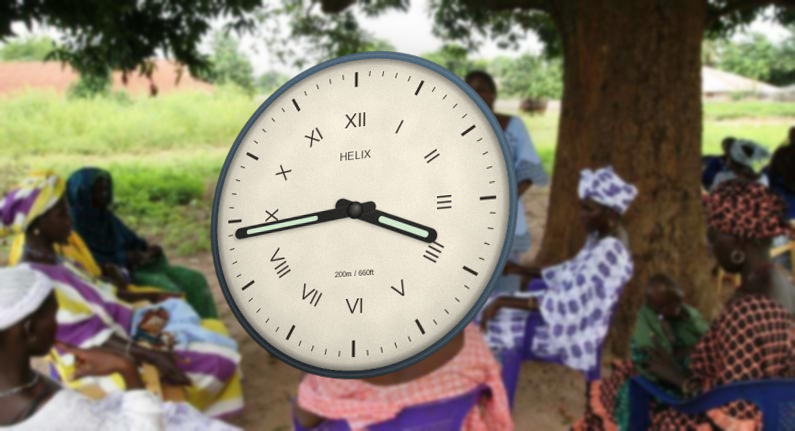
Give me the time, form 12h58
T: 3h44
